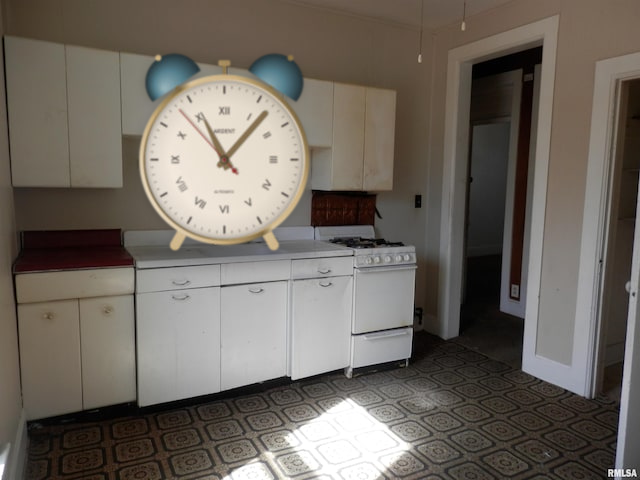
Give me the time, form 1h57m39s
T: 11h06m53s
